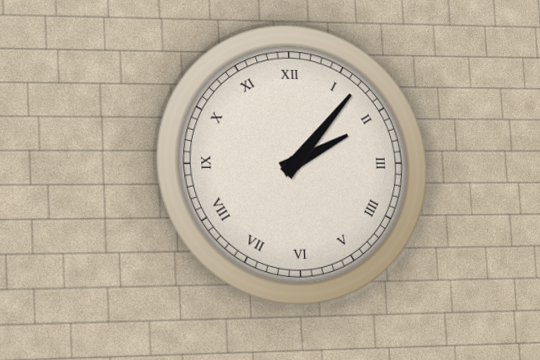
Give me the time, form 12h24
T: 2h07
